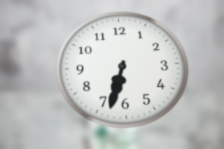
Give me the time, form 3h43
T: 6h33
